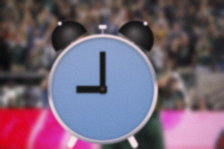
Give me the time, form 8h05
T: 9h00
